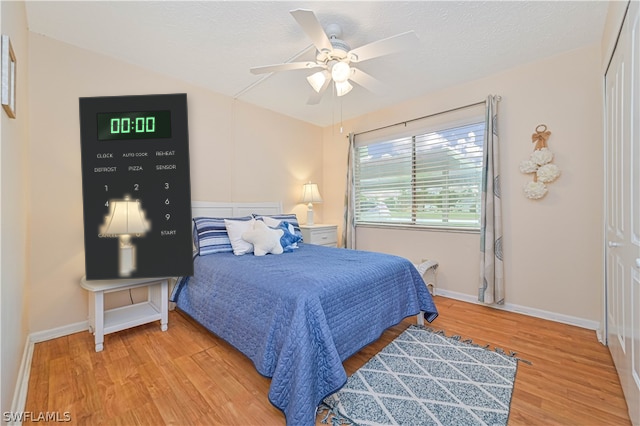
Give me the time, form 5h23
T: 0h00
